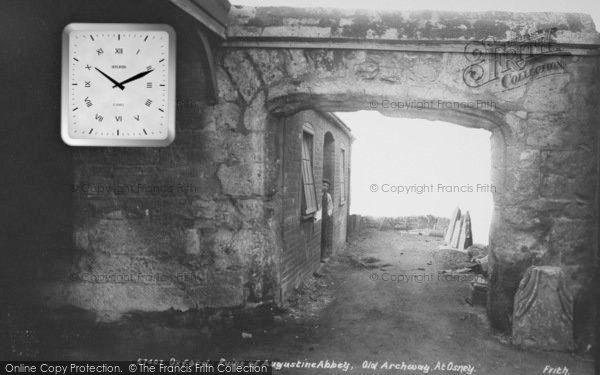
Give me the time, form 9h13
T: 10h11
